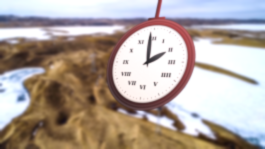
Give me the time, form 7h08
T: 1h59
